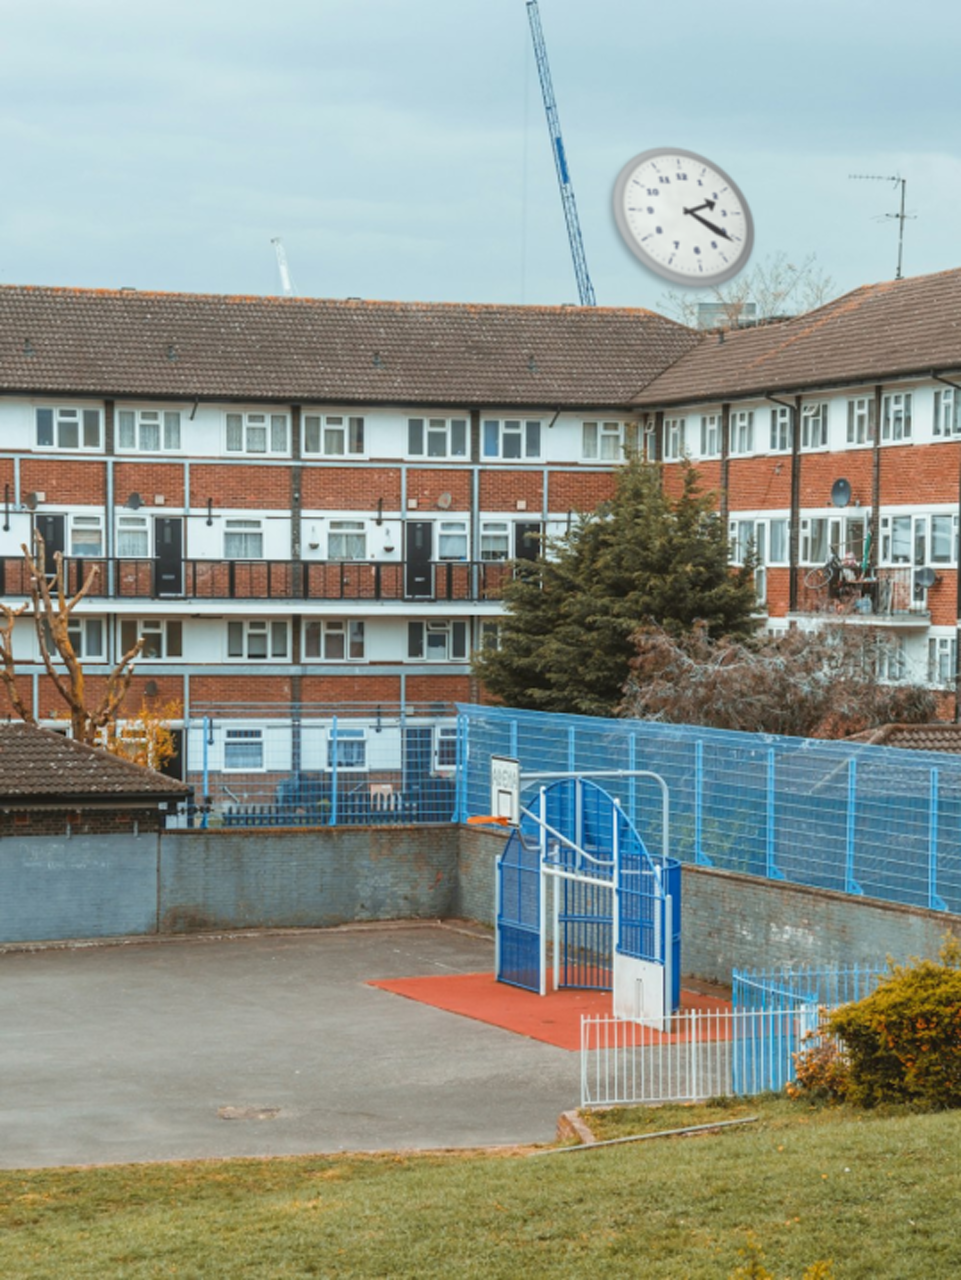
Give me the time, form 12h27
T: 2h21
